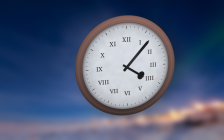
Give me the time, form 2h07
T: 4h07
